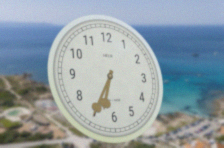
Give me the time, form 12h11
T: 6h35
